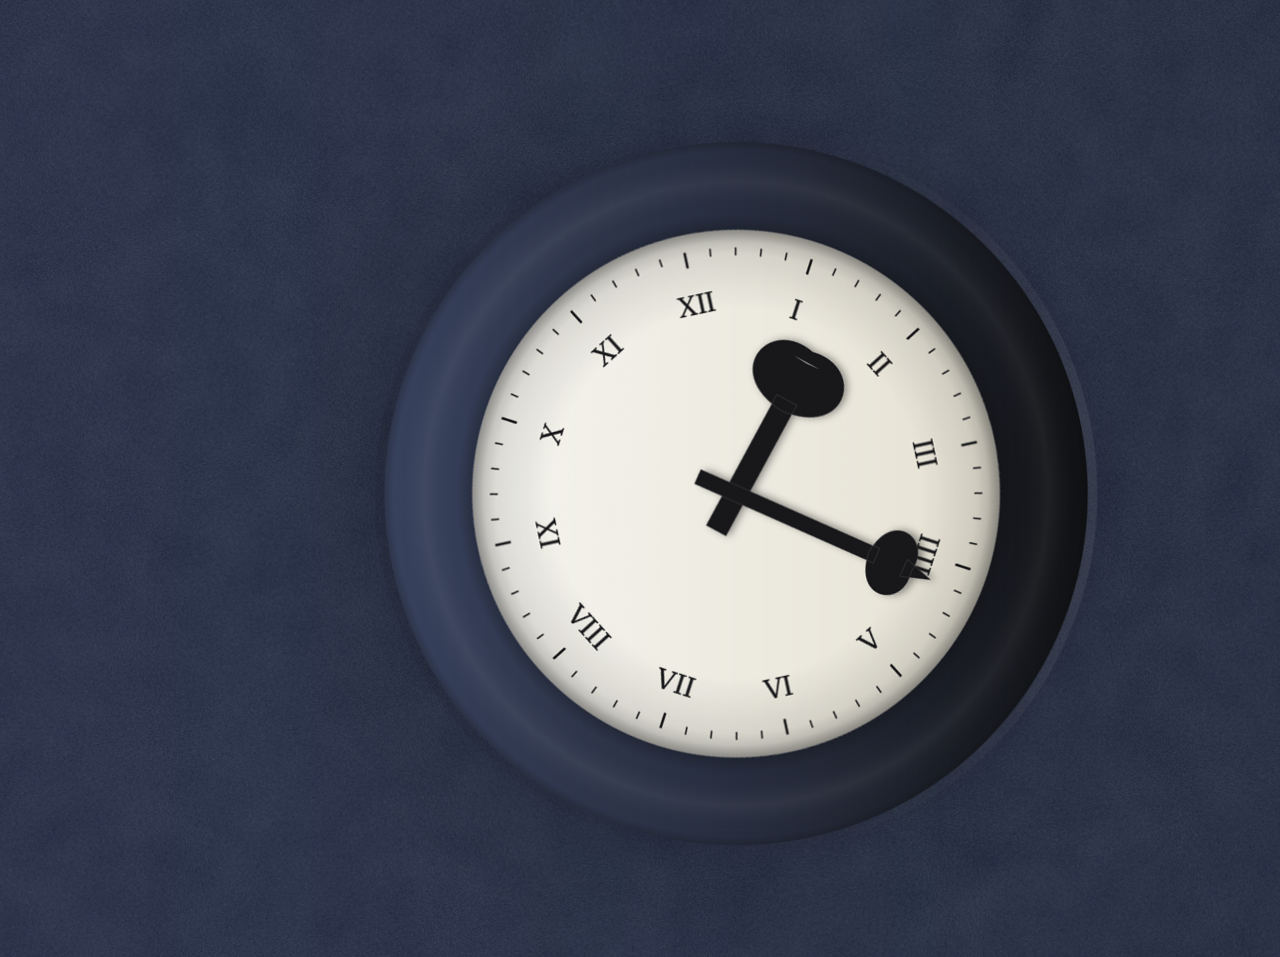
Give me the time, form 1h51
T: 1h21
